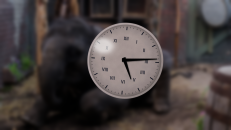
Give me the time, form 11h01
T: 5h14
